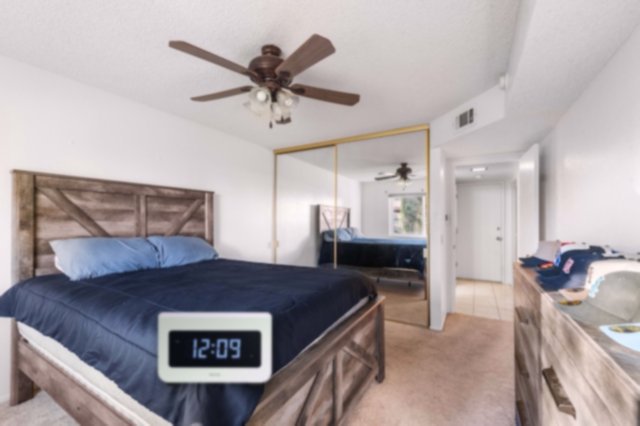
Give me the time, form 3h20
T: 12h09
